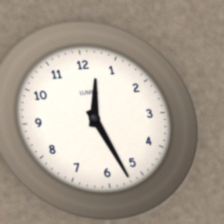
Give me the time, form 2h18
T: 12h27
